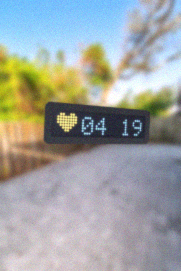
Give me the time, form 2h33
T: 4h19
